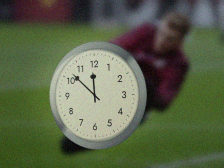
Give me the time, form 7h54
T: 11h52
